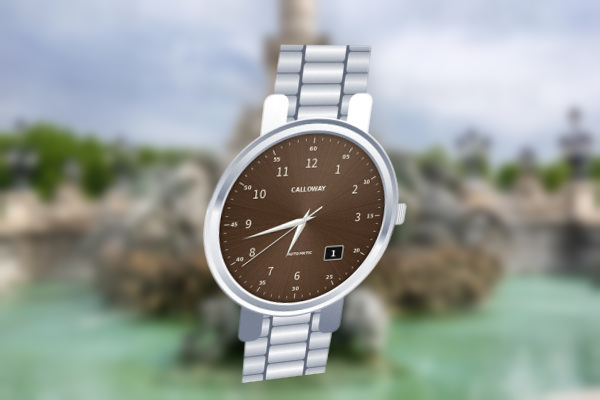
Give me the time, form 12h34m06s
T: 6h42m39s
